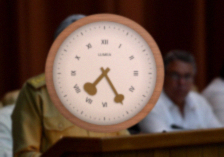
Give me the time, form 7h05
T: 7h25
